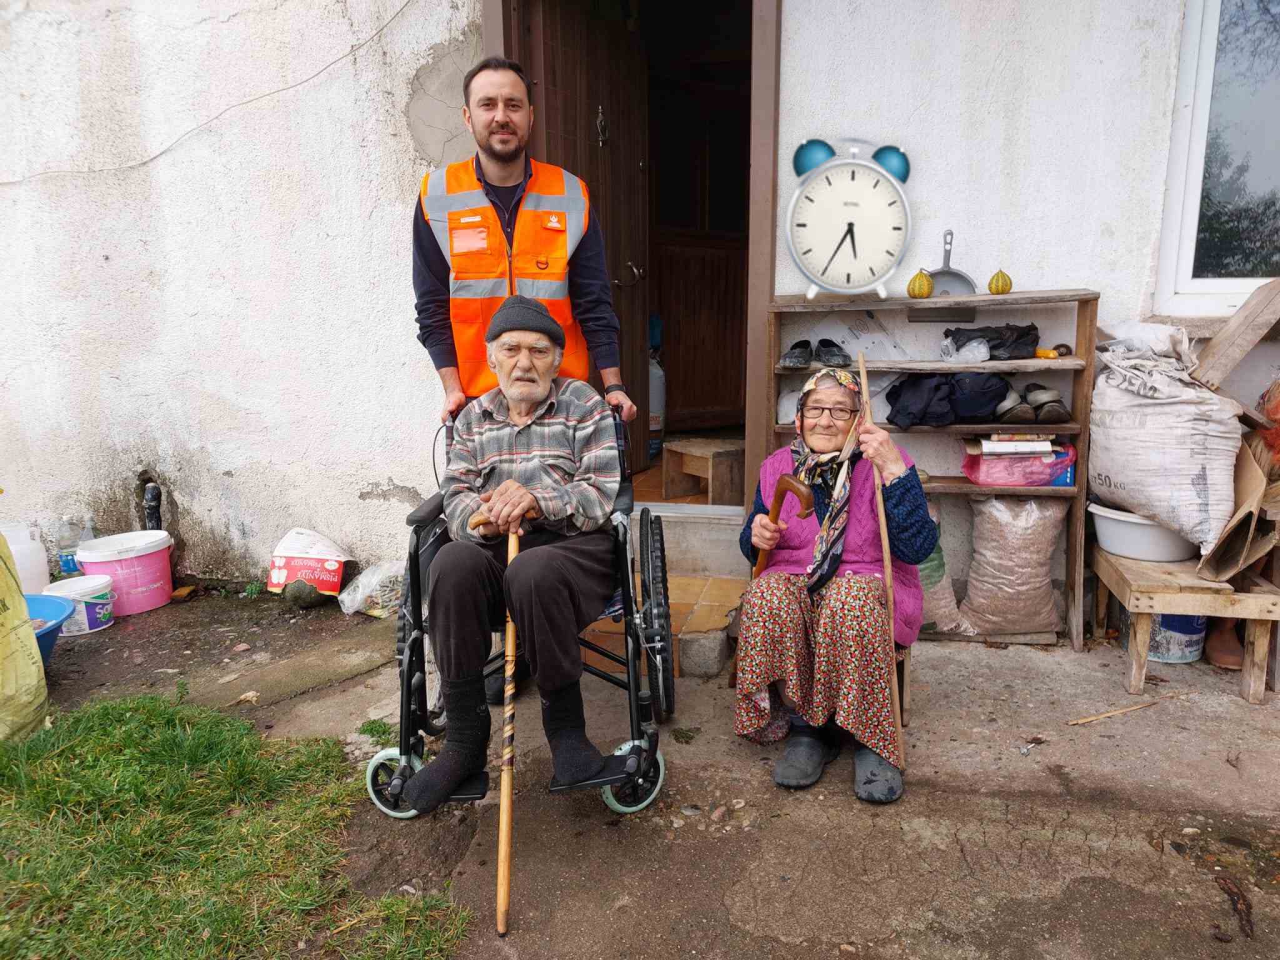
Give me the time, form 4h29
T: 5h35
